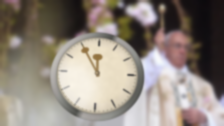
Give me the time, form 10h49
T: 11h55
